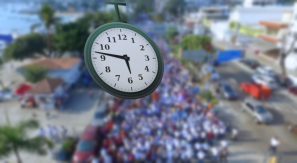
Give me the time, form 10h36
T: 5h47
